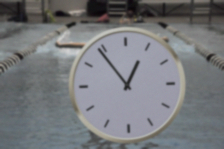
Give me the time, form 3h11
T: 12h54
